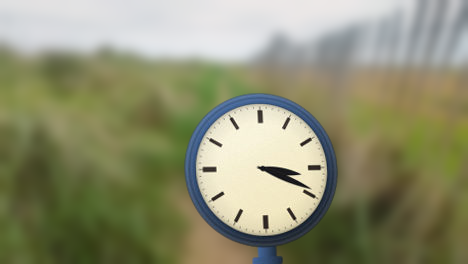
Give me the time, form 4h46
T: 3h19
